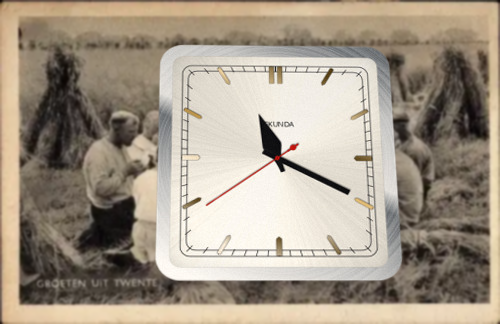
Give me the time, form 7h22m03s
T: 11h19m39s
